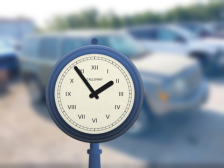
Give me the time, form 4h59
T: 1h54
